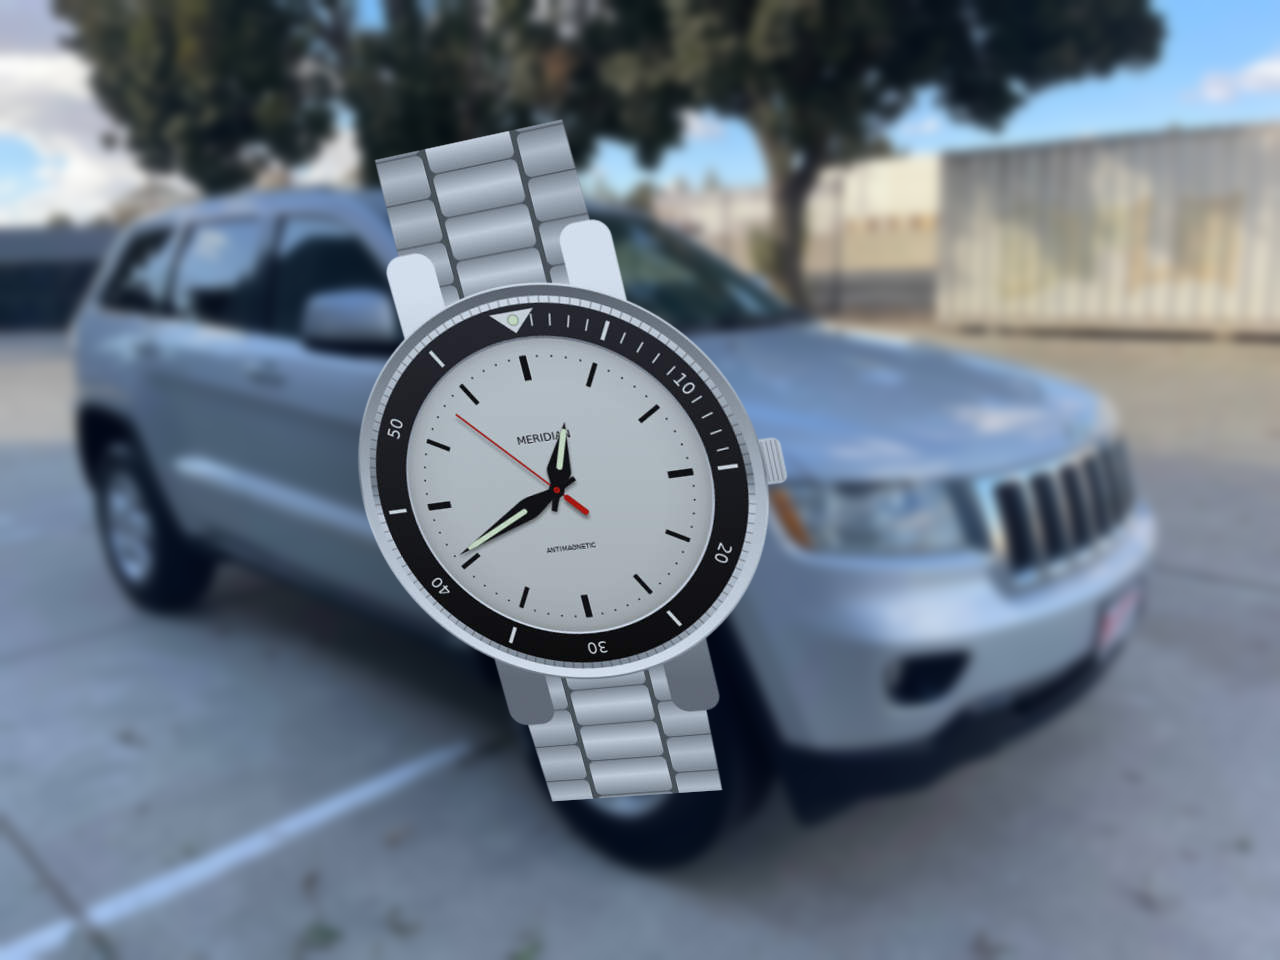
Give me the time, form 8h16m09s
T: 12h40m53s
